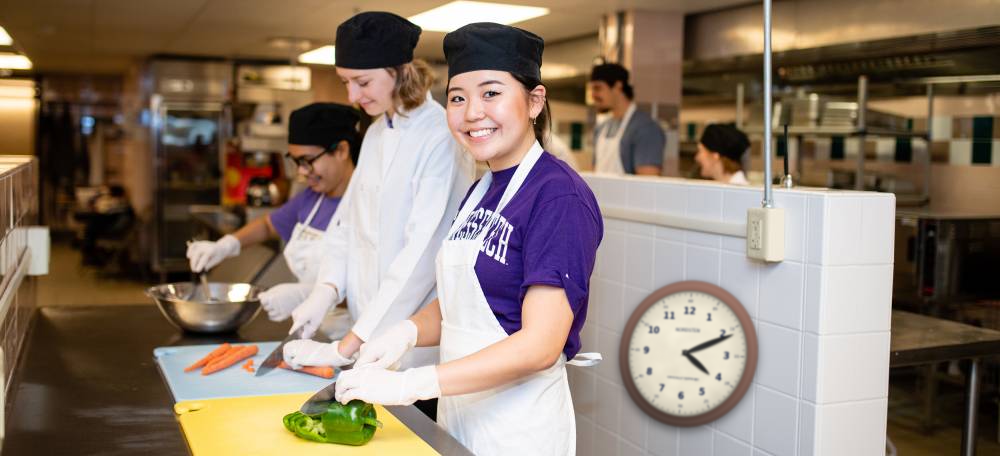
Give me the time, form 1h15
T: 4h11
